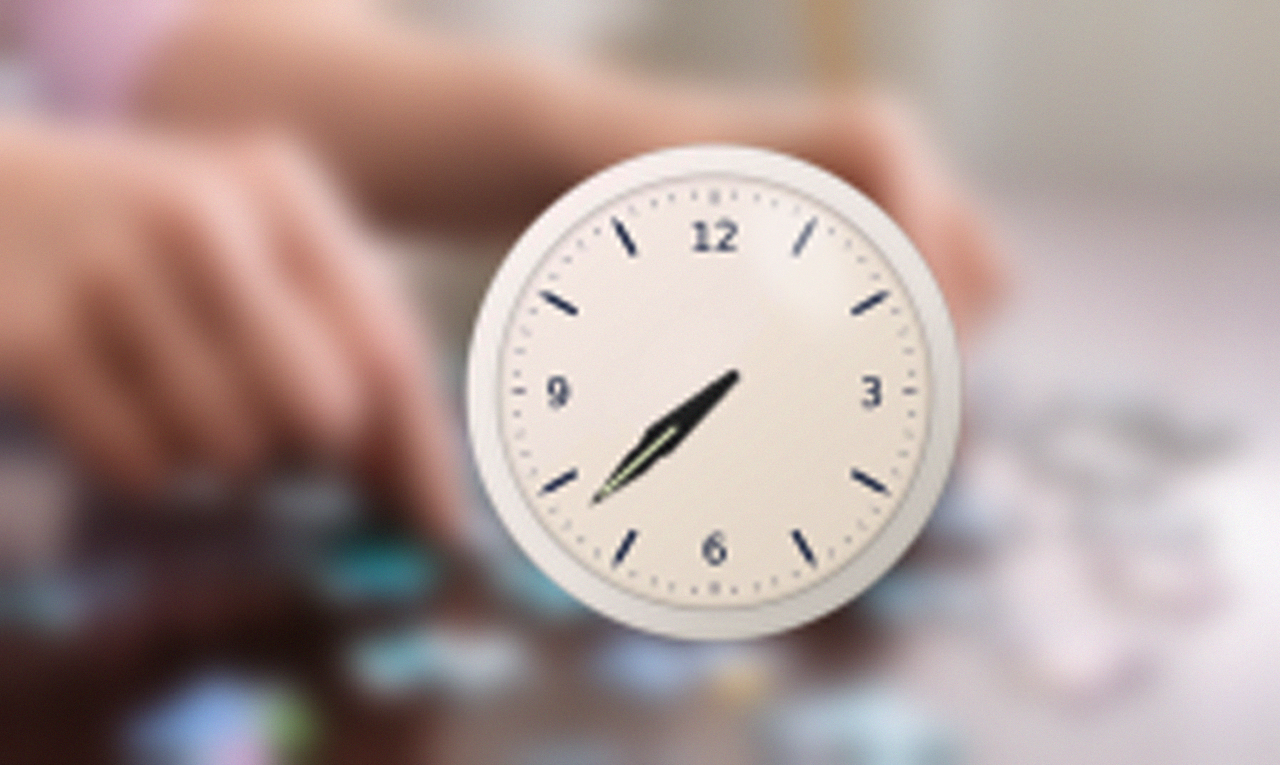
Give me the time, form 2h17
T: 7h38
